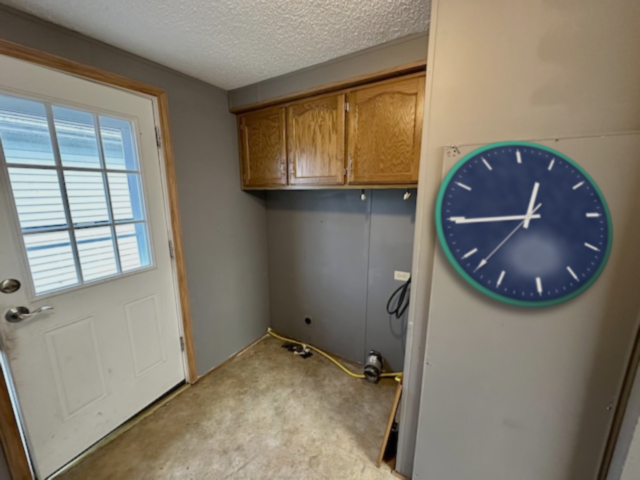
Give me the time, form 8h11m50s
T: 12h44m38s
